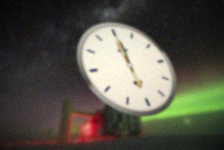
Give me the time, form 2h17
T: 6h00
